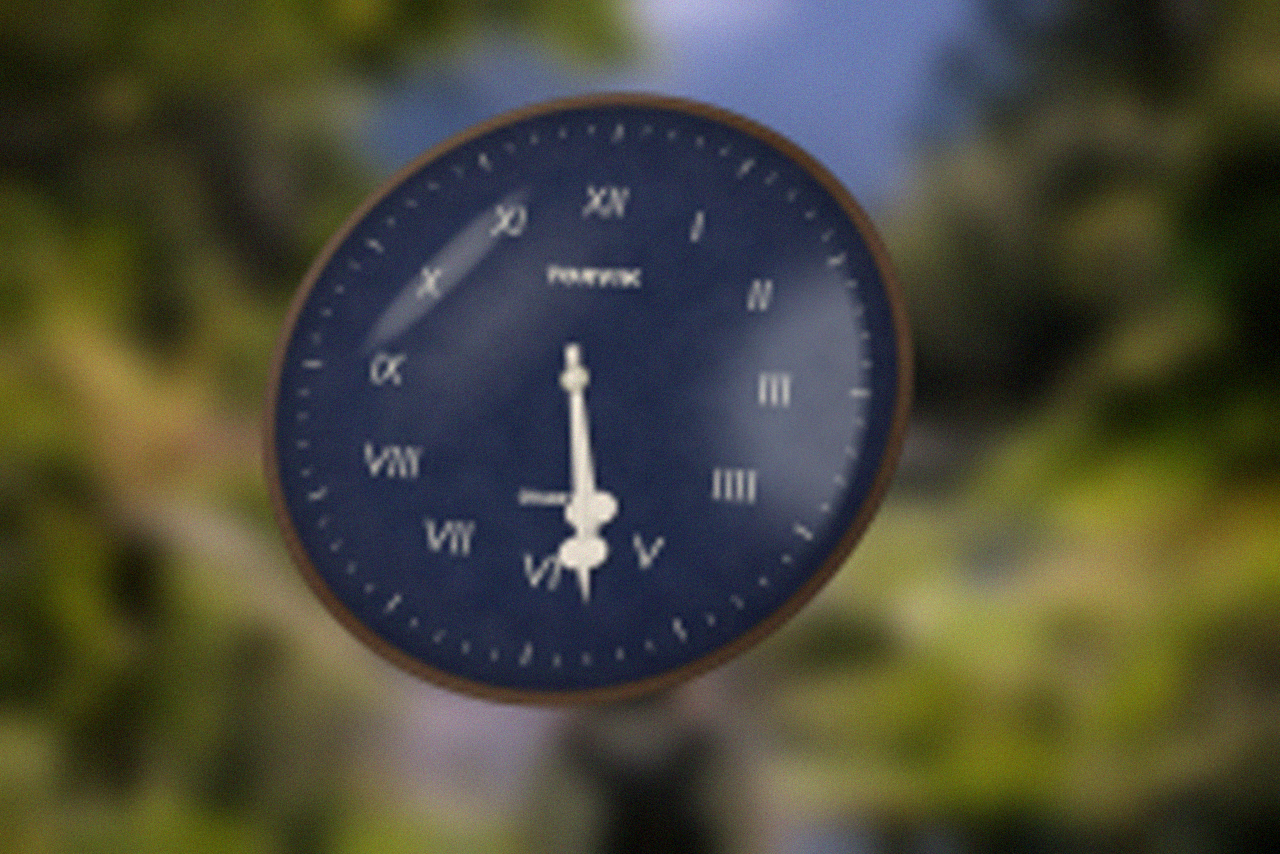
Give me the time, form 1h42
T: 5h28
